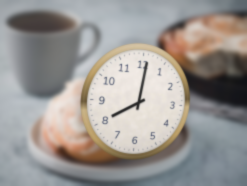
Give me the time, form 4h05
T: 8h01
